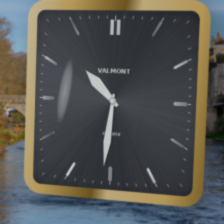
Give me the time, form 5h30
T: 10h31
